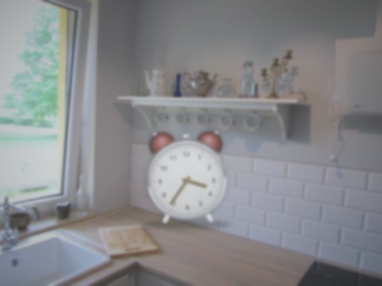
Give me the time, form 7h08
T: 3h36
